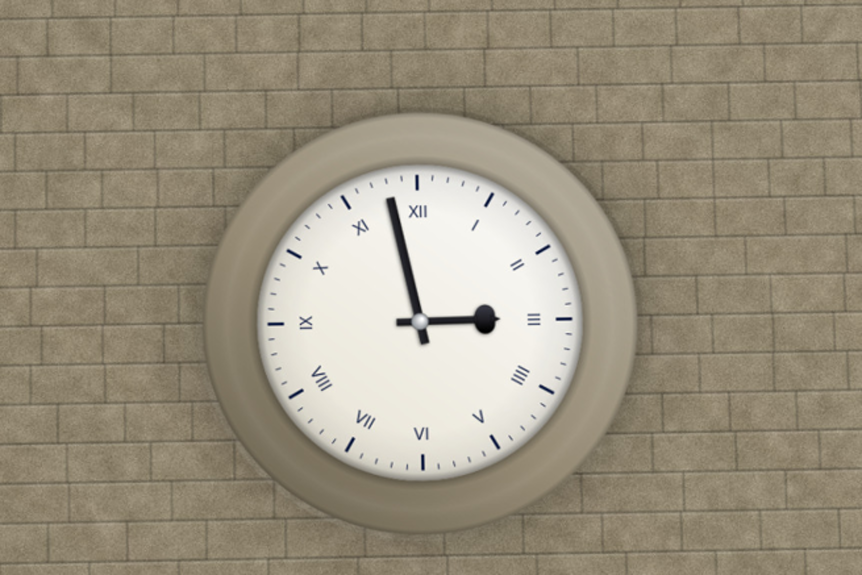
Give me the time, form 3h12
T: 2h58
